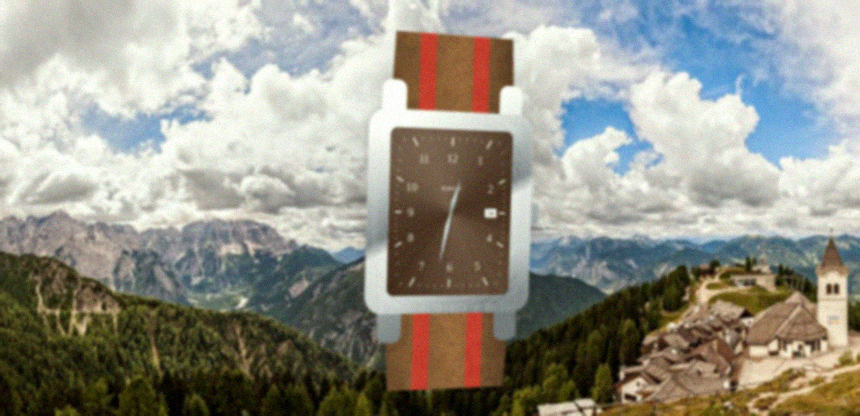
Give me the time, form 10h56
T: 12h32
